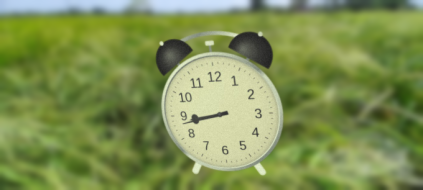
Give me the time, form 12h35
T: 8h43
